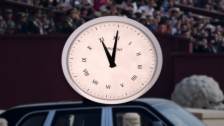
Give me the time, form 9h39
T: 11h00
